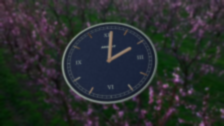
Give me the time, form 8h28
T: 2h01
